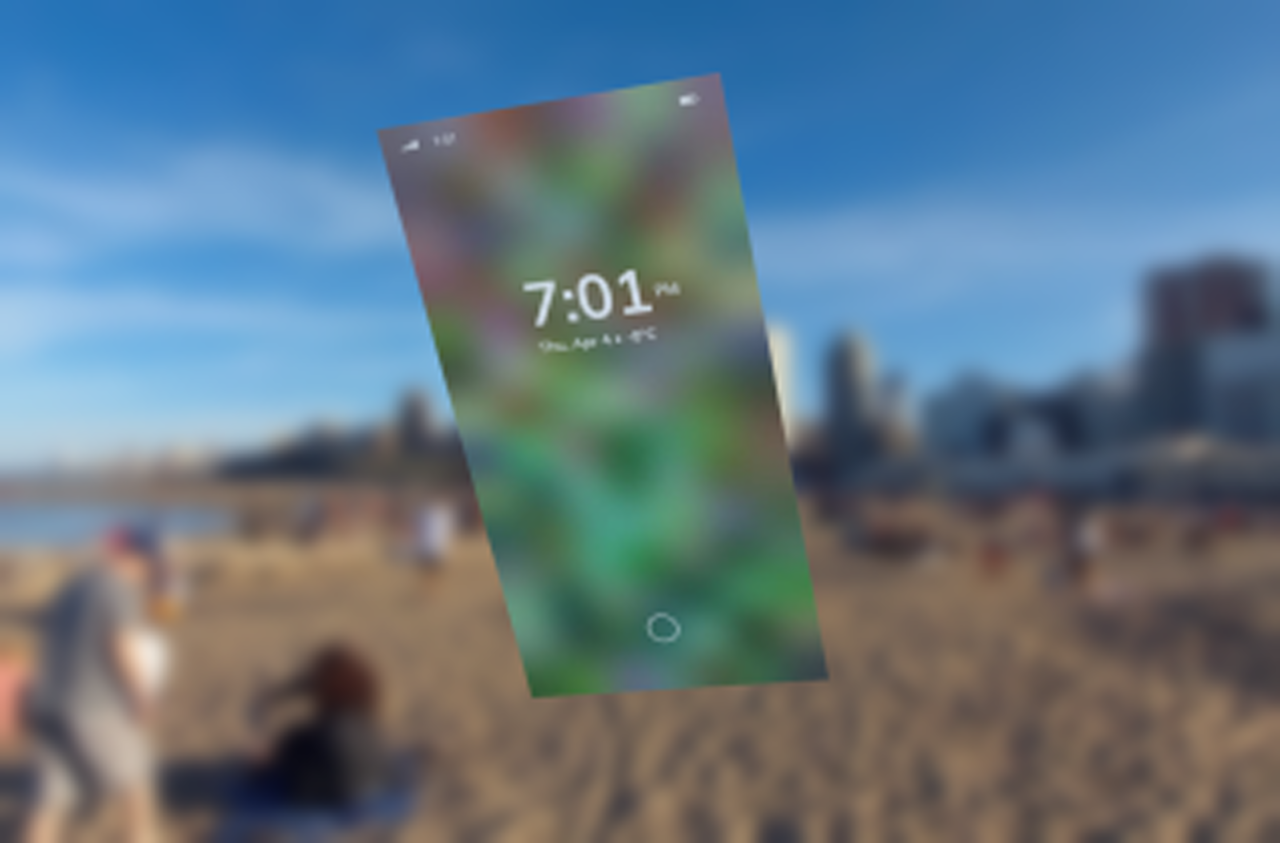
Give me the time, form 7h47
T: 7h01
